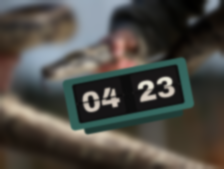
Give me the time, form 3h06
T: 4h23
